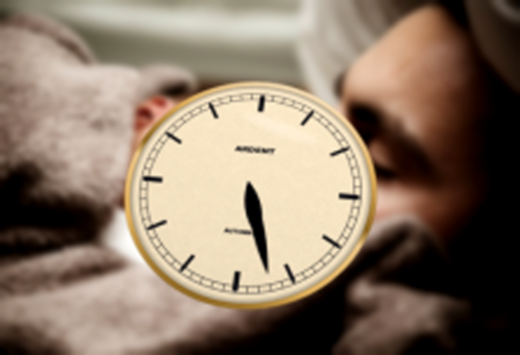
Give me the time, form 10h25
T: 5h27
